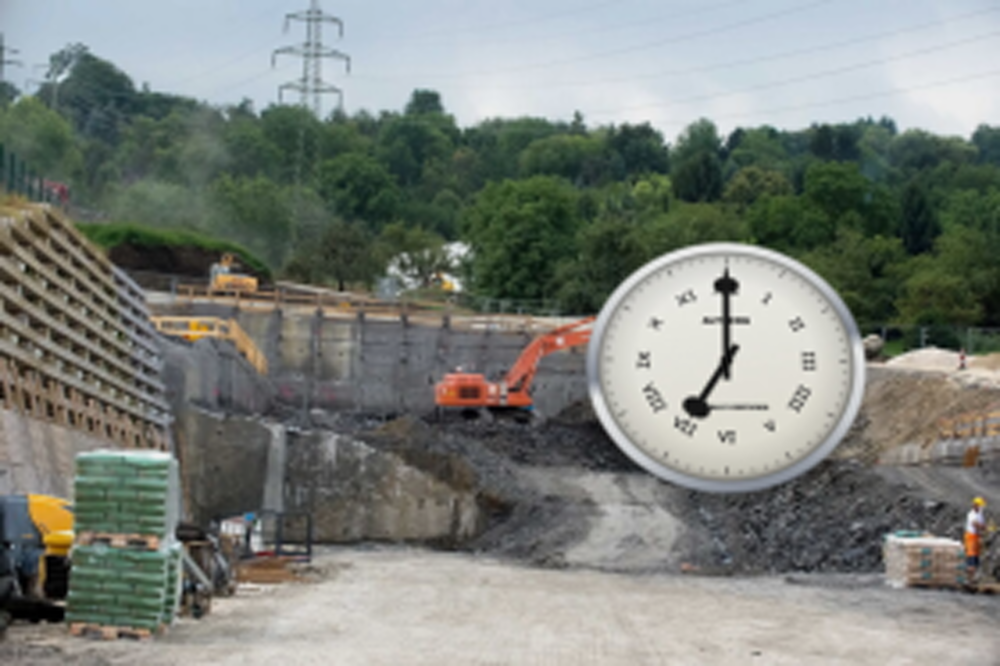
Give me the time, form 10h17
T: 7h00
